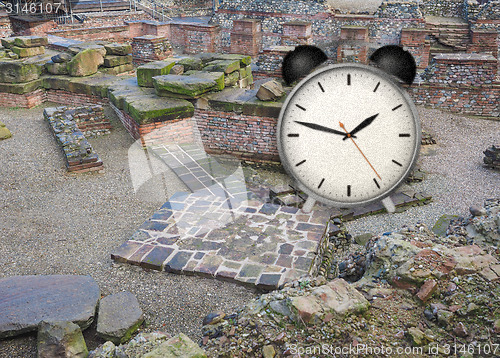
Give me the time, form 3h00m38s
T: 1h47m24s
